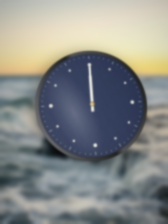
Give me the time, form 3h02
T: 12h00
